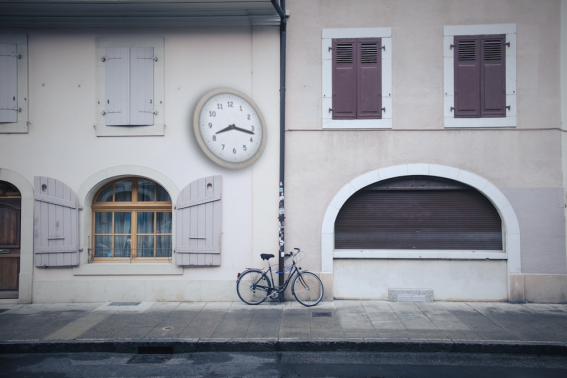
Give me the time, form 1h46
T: 8h17
